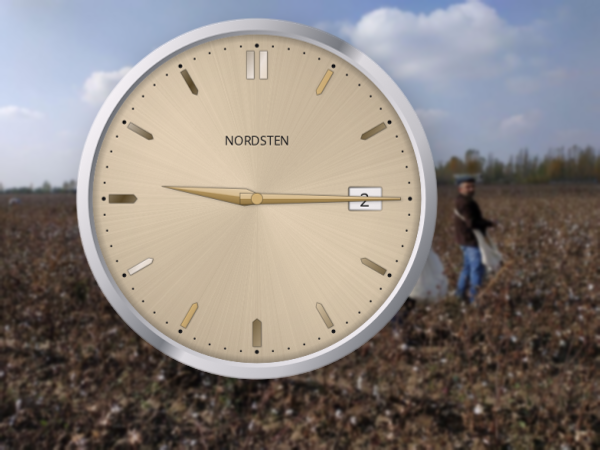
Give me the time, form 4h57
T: 9h15
